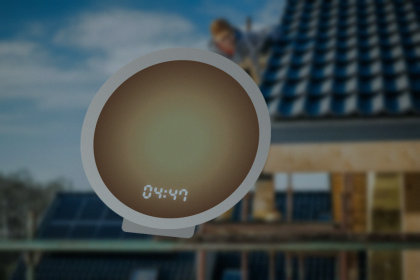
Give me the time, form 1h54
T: 4h47
